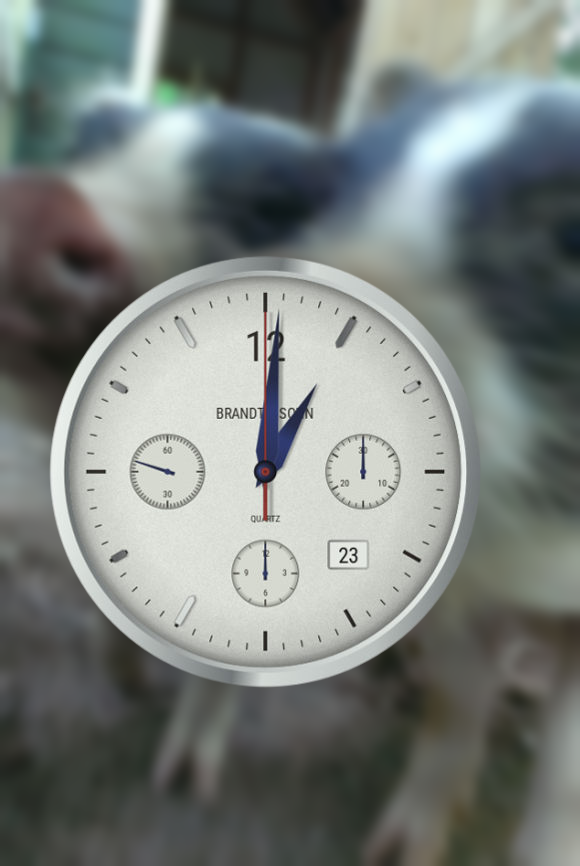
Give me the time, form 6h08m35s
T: 1h00m48s
